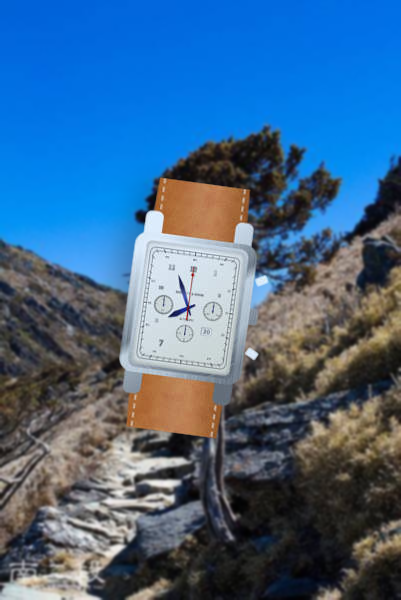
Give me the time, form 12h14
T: 7h56
